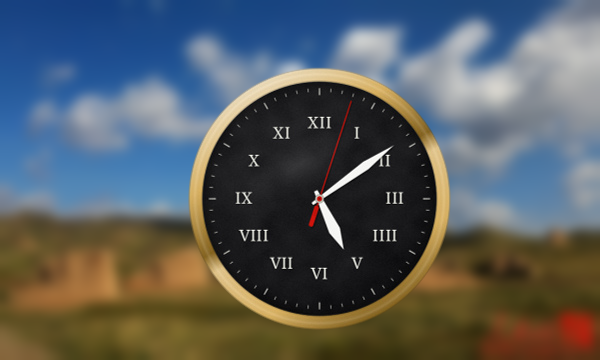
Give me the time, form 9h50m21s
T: 5h09m03s
